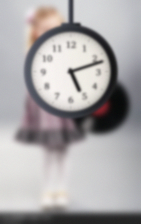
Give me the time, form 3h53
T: 5h12
